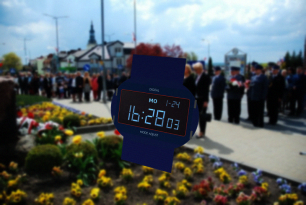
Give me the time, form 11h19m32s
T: 16h28m03s
